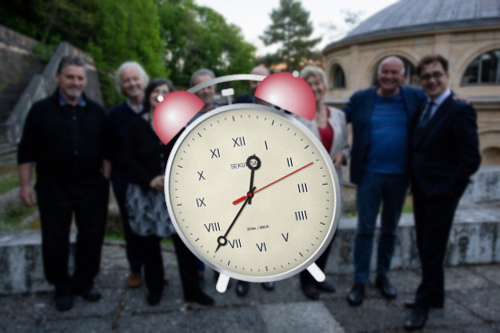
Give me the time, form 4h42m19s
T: 12h37m12s
